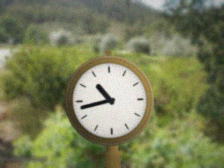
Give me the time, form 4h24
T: 10h43
